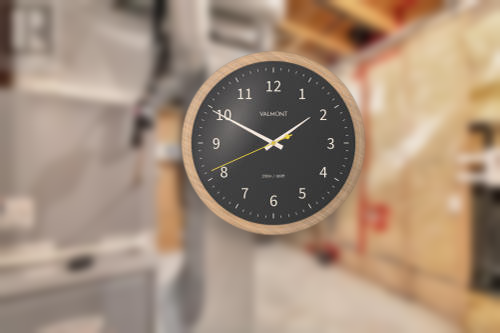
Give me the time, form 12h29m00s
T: 1h49m41s
